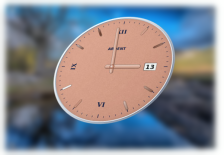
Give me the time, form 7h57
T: 2h59
